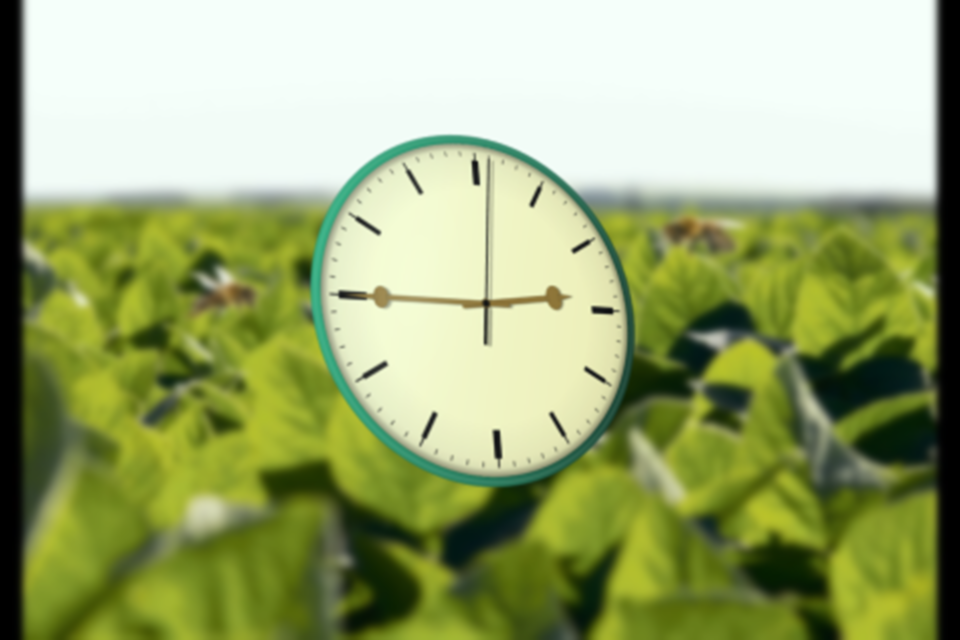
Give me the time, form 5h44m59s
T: 2h45m01s
